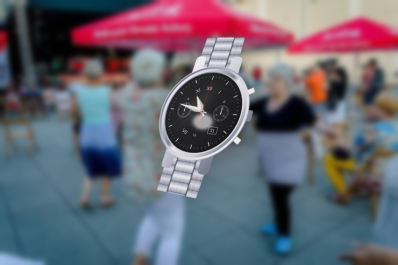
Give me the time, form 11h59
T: 10h47
